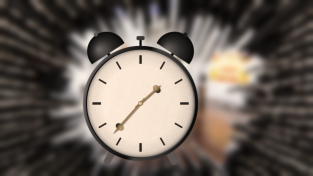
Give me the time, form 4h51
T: 1h37
